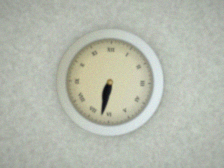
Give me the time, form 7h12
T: 6h32
